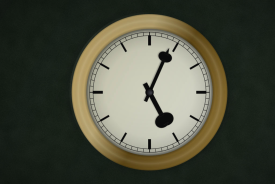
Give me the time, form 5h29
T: 5h04
